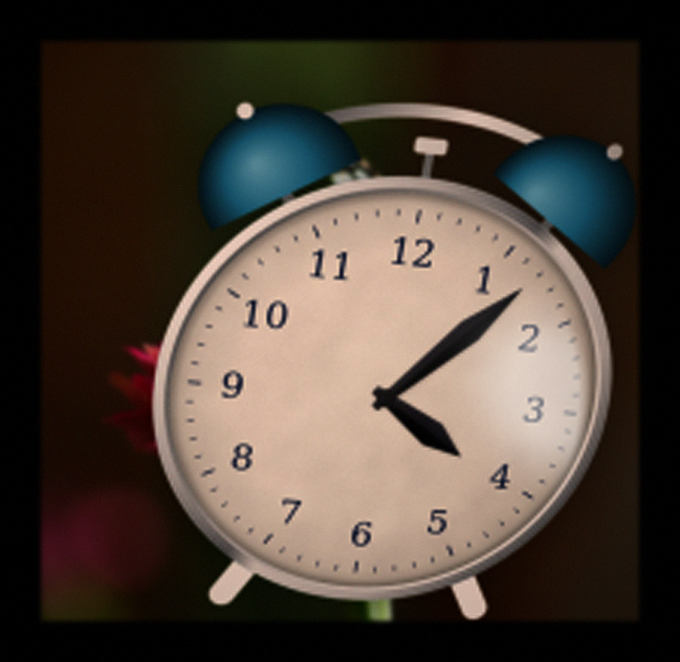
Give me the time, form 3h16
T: 4h07
